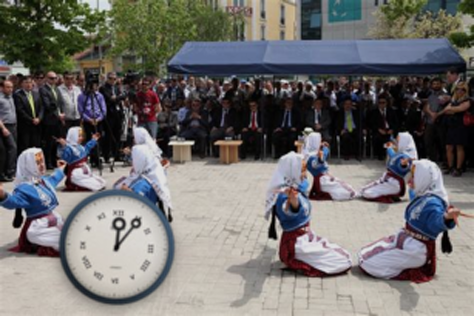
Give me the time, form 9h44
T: 12h06
